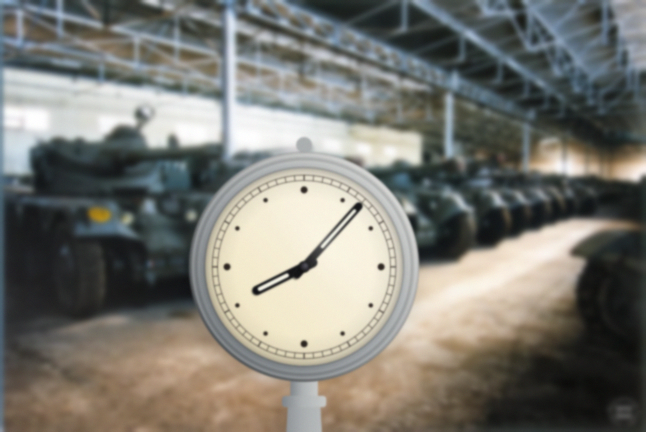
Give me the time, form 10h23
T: 8h07
